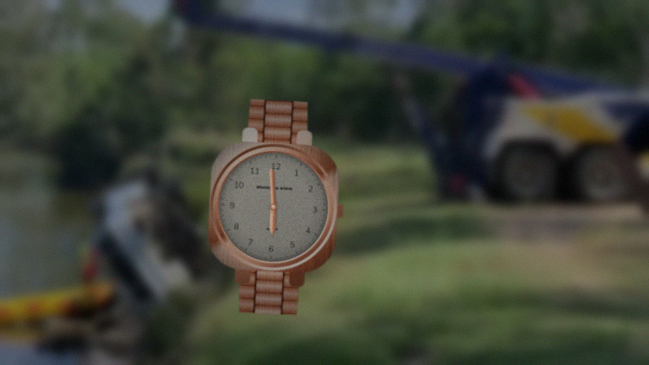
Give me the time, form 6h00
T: 5h59
